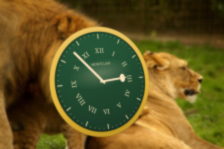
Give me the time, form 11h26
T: 2h53
